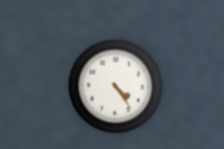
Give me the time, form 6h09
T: 4h24
